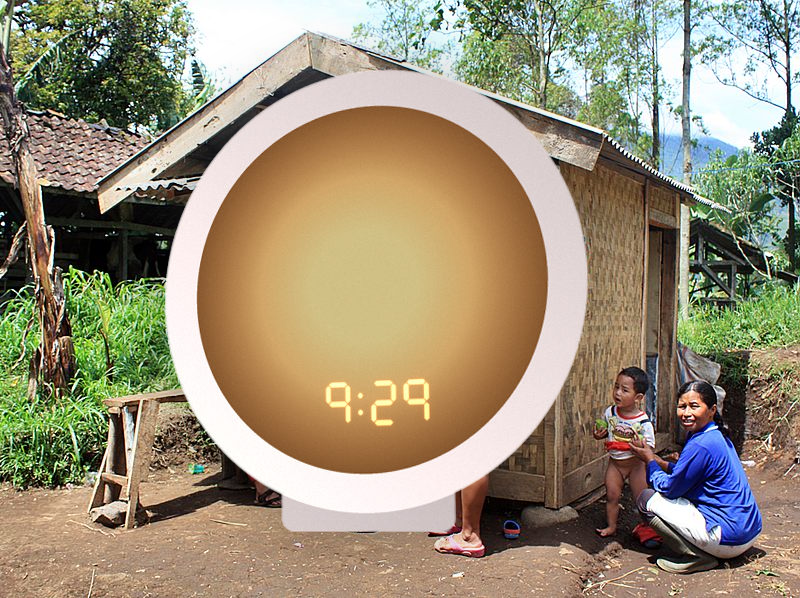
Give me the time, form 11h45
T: 9h29
